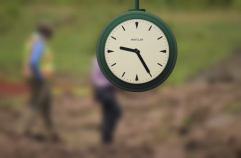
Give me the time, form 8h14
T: 9h25
